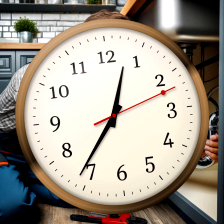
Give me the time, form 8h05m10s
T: 12h36m12s
